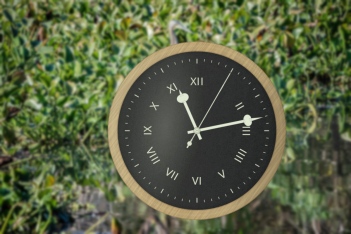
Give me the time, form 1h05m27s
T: 11h13m05s
